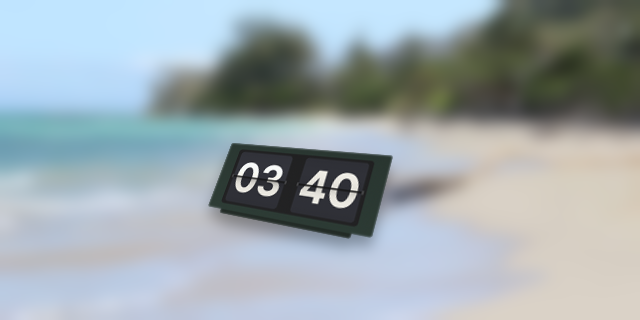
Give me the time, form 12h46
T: 3h40
